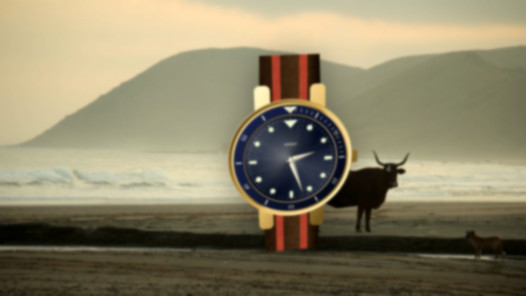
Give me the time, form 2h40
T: 2h27
